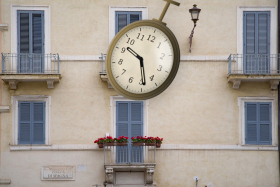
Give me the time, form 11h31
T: 9h24
